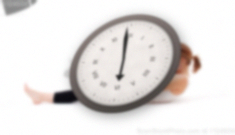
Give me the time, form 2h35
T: 5h59
